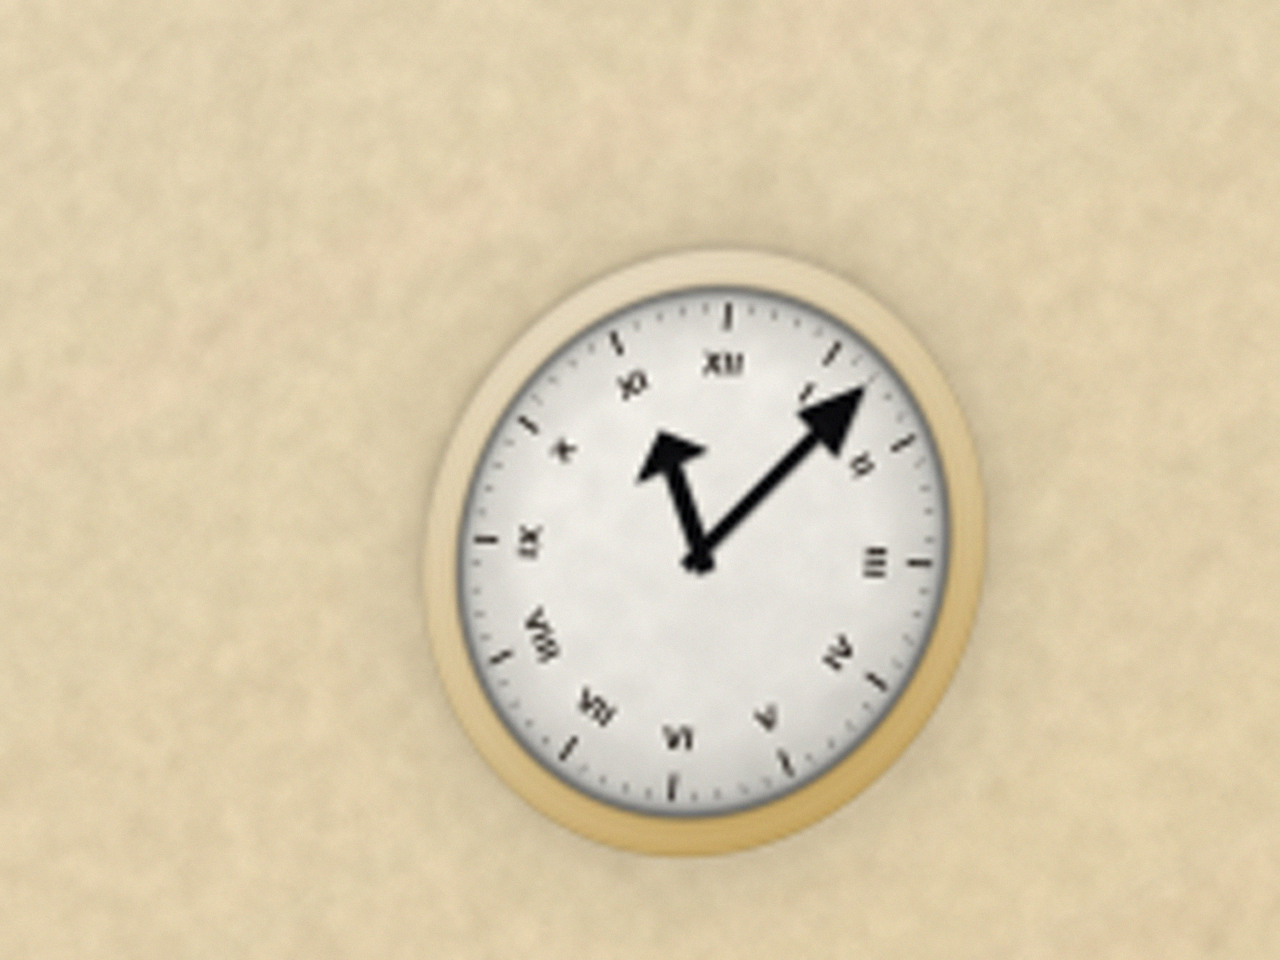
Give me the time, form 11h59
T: 11h07
